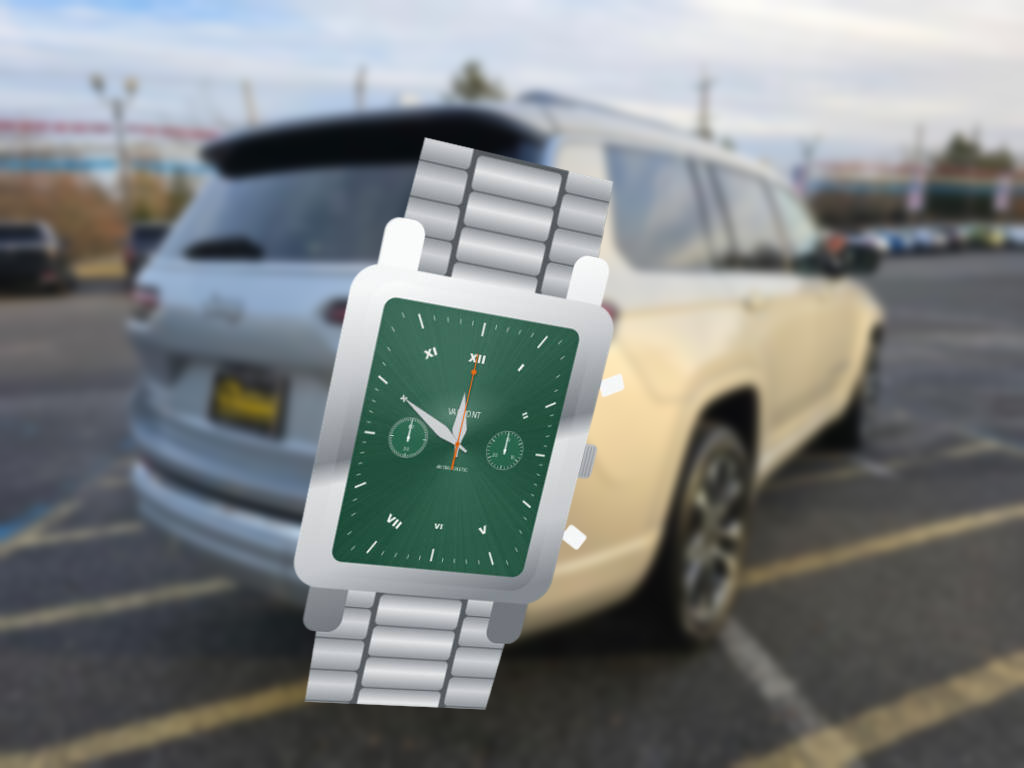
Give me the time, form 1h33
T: 11h50
